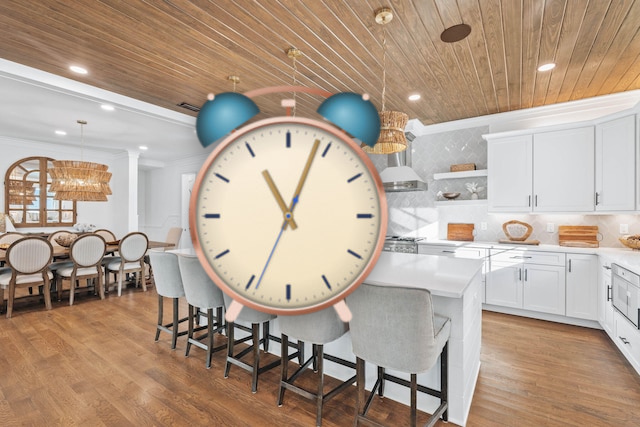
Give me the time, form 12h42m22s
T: 11h03m34s
